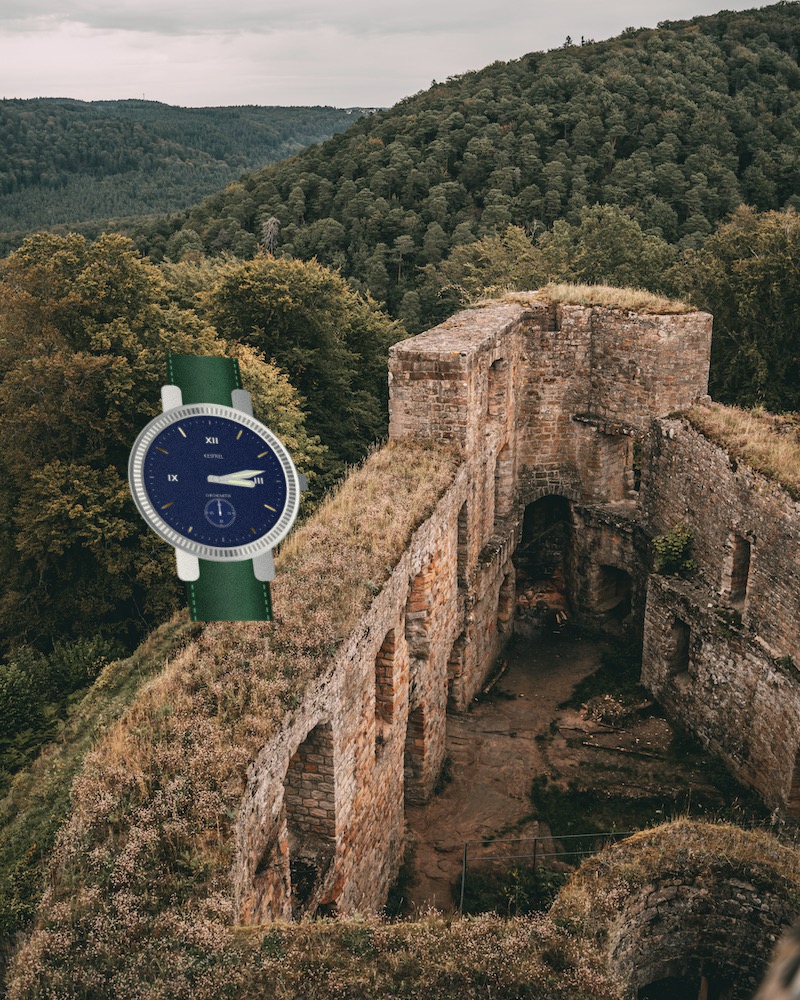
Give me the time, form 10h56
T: 3h13
